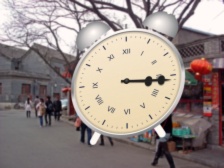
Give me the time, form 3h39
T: 3h16
